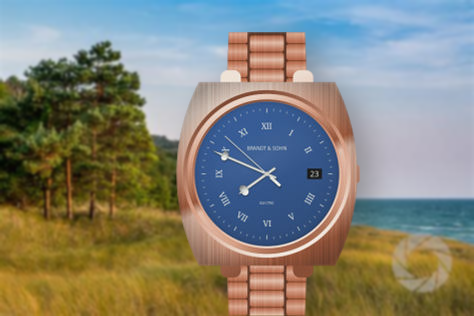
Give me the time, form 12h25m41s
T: 7h48m52s
